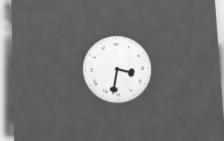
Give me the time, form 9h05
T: 3h32
